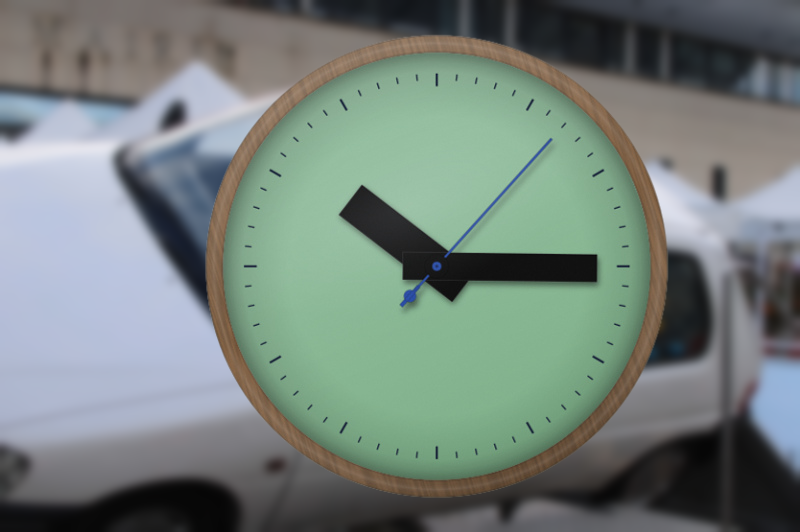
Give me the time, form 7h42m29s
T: 10h15m07s
